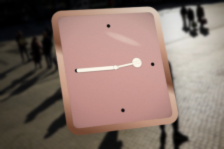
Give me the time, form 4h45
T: 2h45
